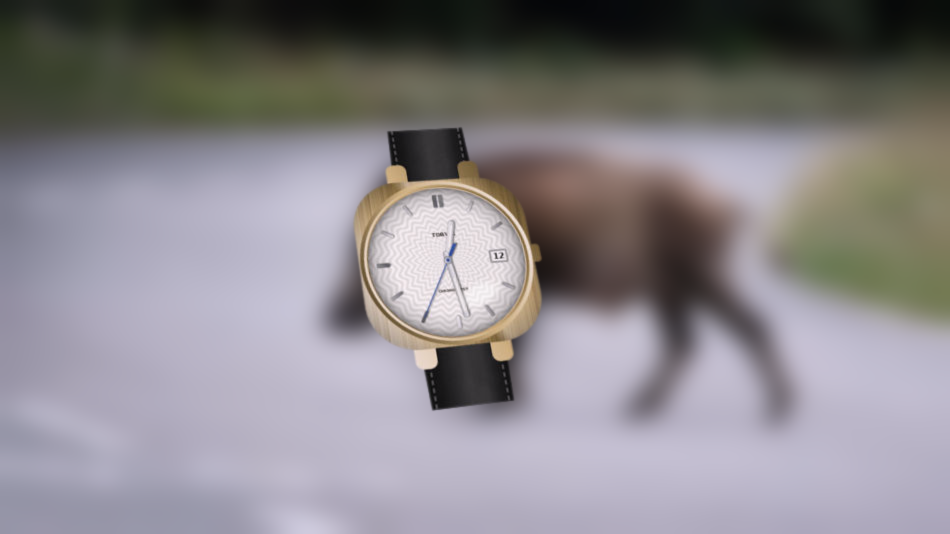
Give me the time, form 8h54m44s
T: 12h28m35s
